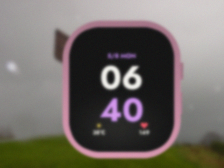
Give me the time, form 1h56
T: 6h40
